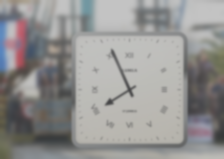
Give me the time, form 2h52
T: 7h56
